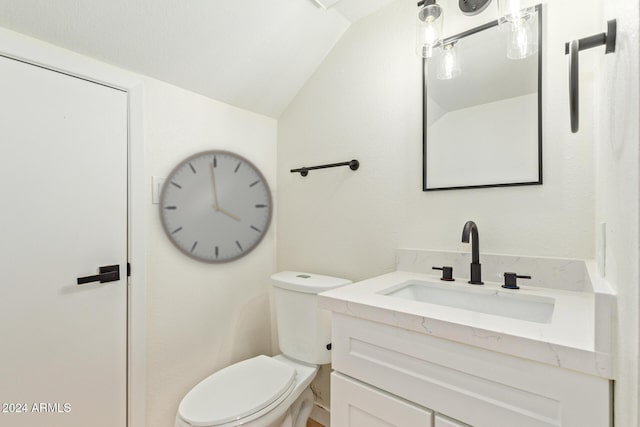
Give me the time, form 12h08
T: 3h59
